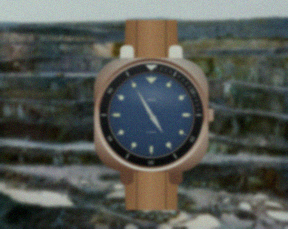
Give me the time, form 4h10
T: 4h55
